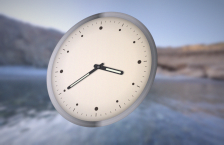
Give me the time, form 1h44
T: 3h40
